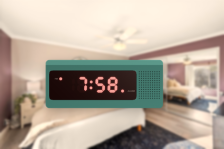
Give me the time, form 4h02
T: 7h58
